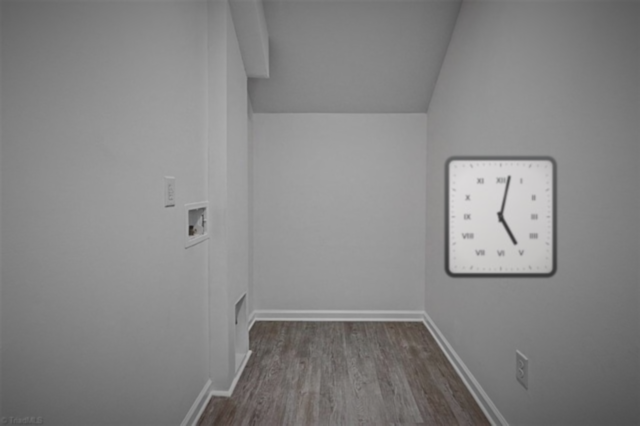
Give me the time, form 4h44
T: 5h02
